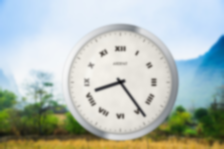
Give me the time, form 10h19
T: 8h24
